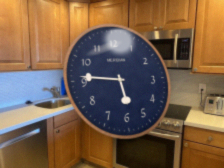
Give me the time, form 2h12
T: 5h46
